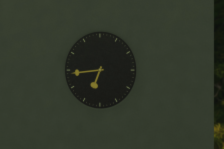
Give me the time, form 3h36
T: 6h44
